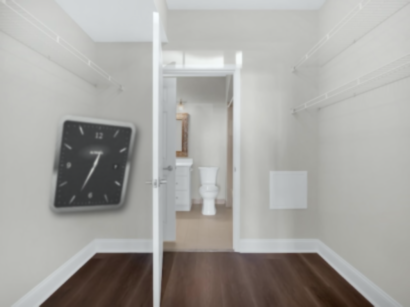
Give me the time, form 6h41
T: 12h34
